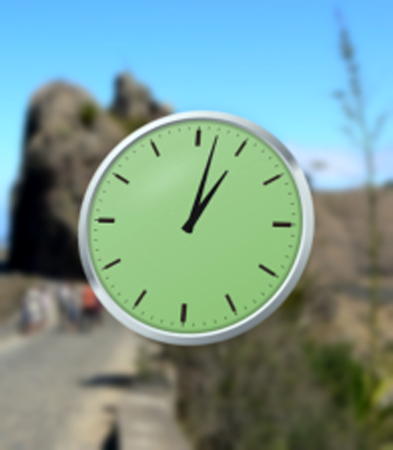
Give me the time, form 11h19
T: 1h02
